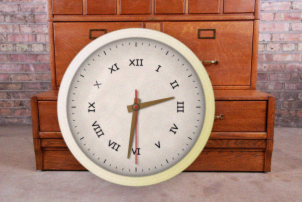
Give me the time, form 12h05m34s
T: 2h31m30s
